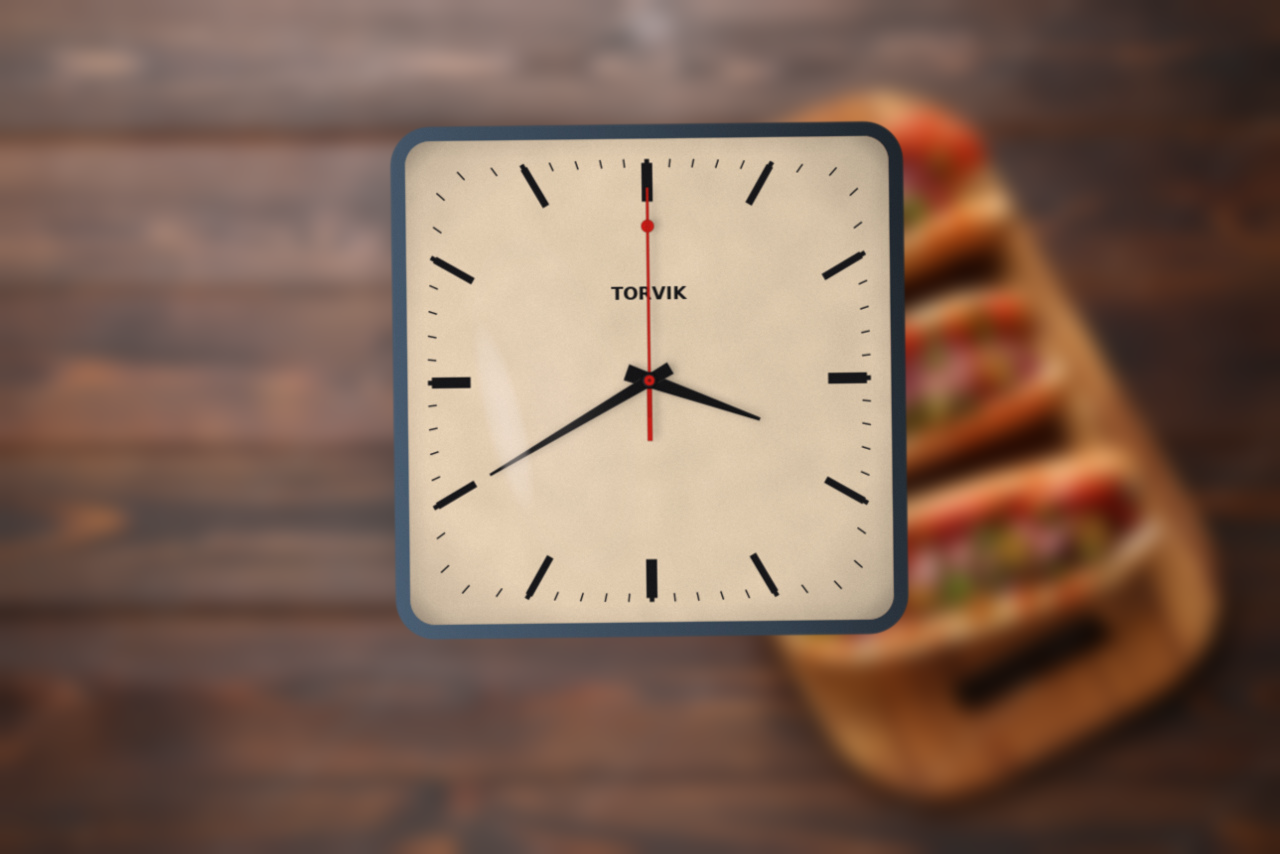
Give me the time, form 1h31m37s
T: 3h40m00s
